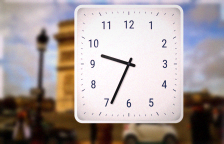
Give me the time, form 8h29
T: 9h34
